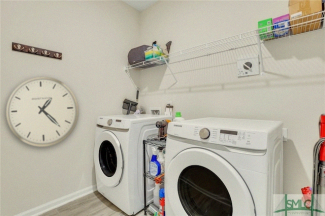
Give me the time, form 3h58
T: 1h23
